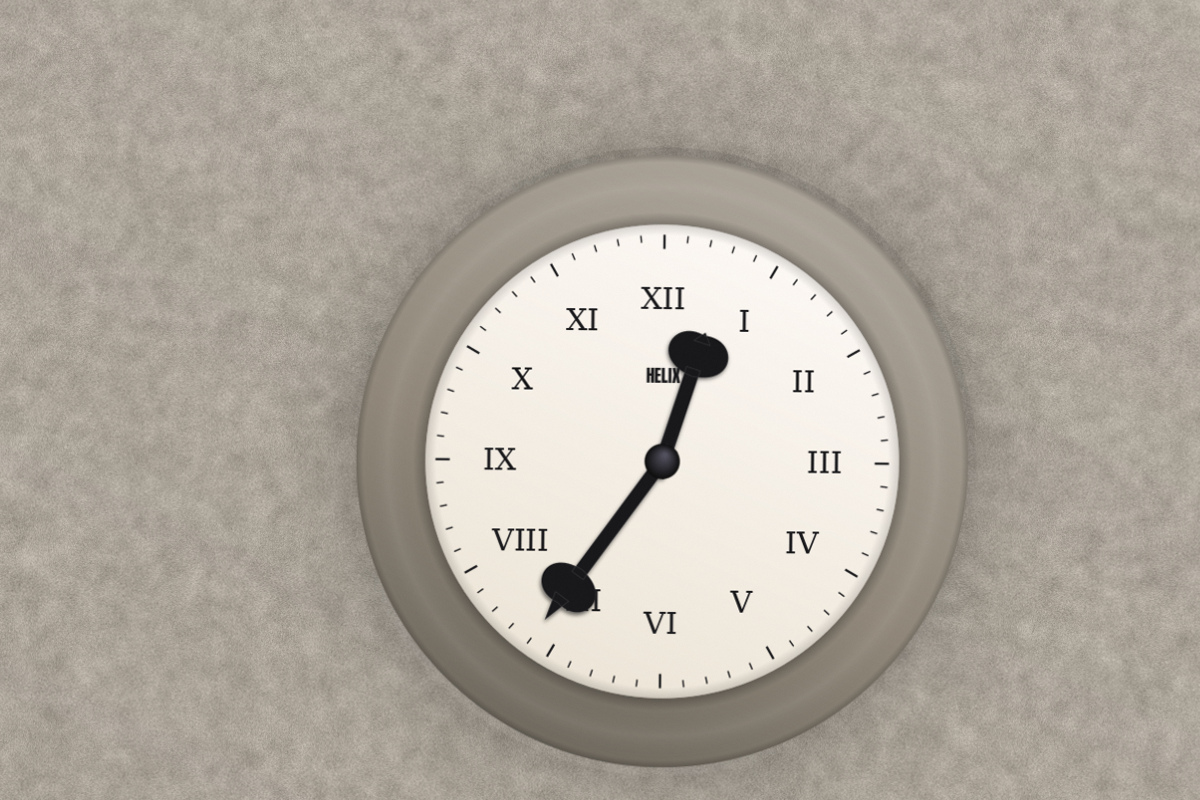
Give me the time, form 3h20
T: 12h36
